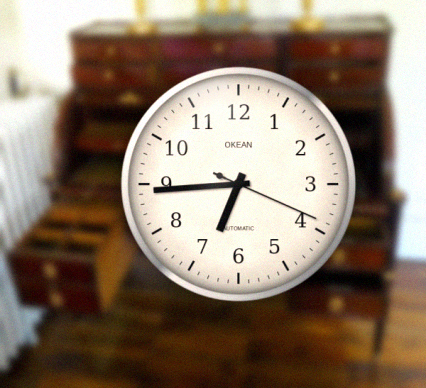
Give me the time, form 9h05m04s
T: 6h44m19s
